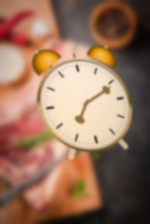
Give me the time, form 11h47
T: 7h11
